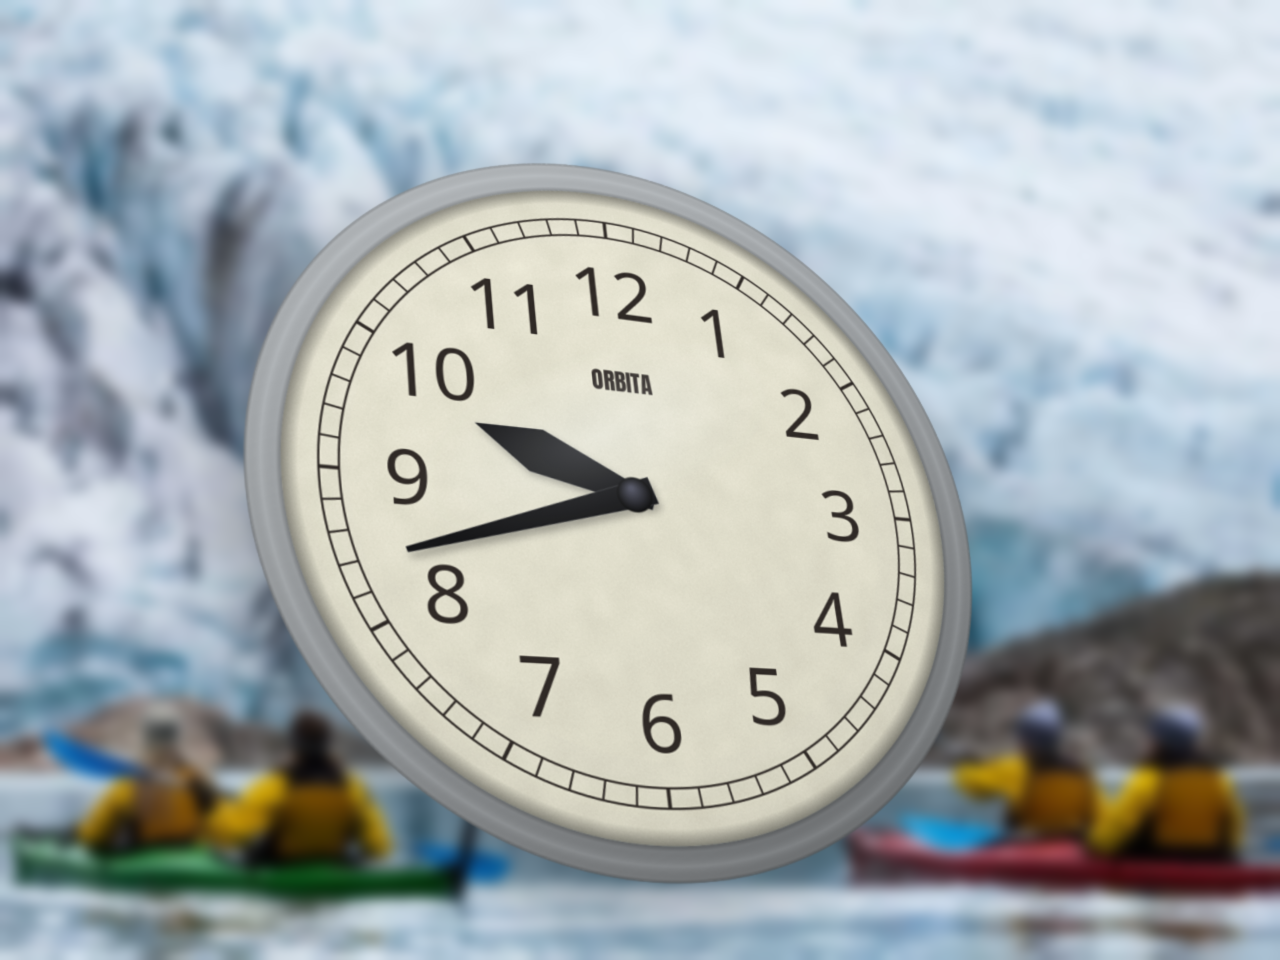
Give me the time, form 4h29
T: 9h42
